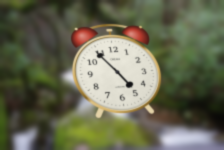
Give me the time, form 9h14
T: 4h54
